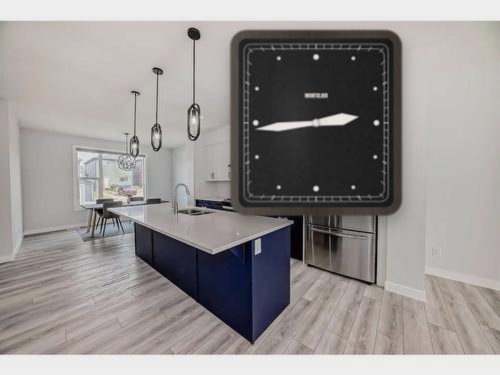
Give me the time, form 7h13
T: 2h44
